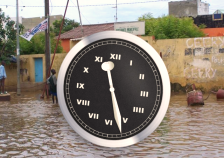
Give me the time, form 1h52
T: 11h27
